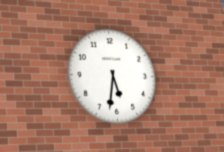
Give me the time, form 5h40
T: 5h32
